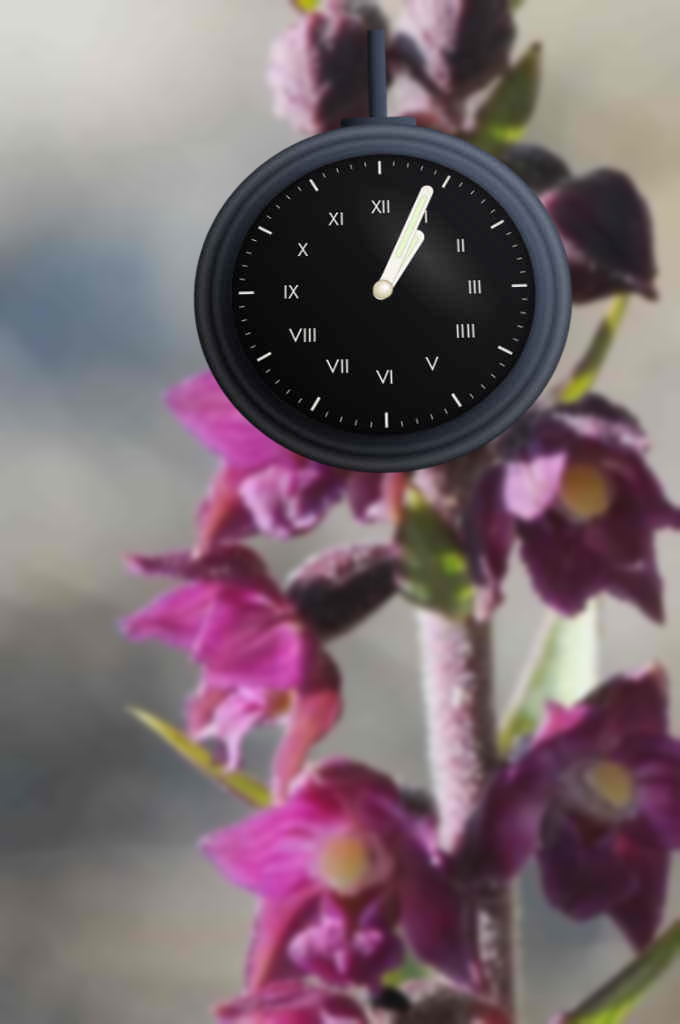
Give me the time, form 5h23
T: 1h04
